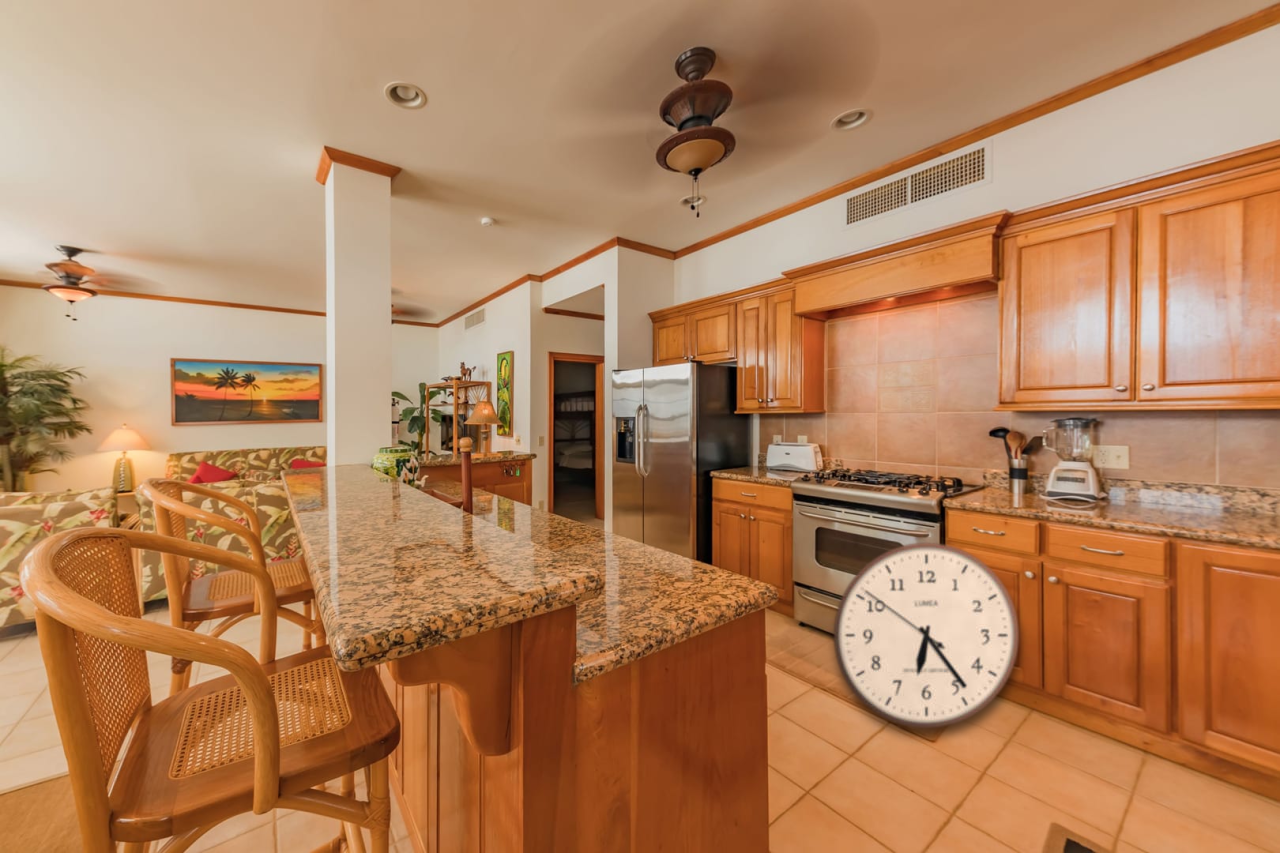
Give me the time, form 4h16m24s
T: 6h23m51s
